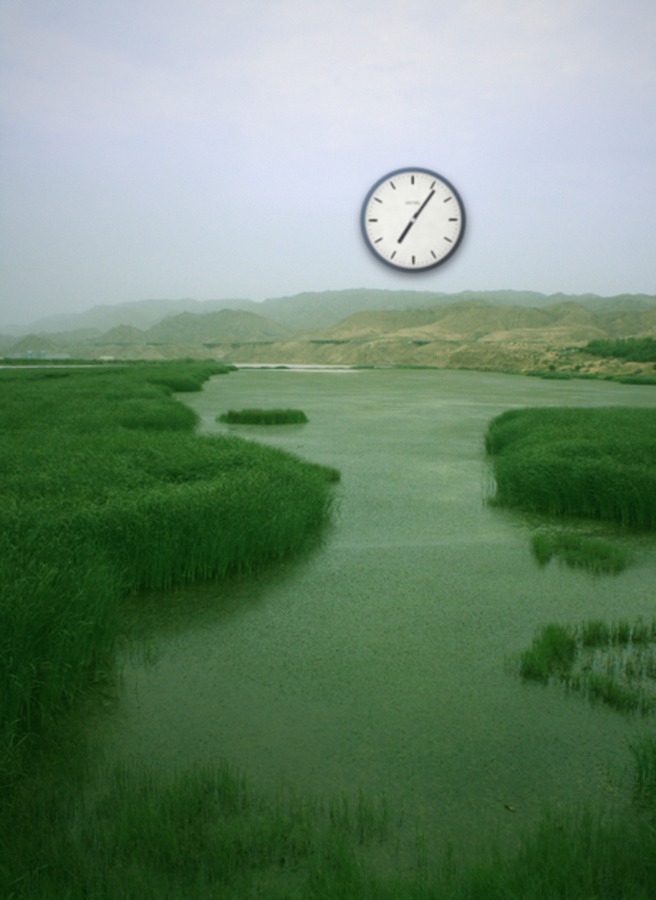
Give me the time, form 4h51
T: 7h06
